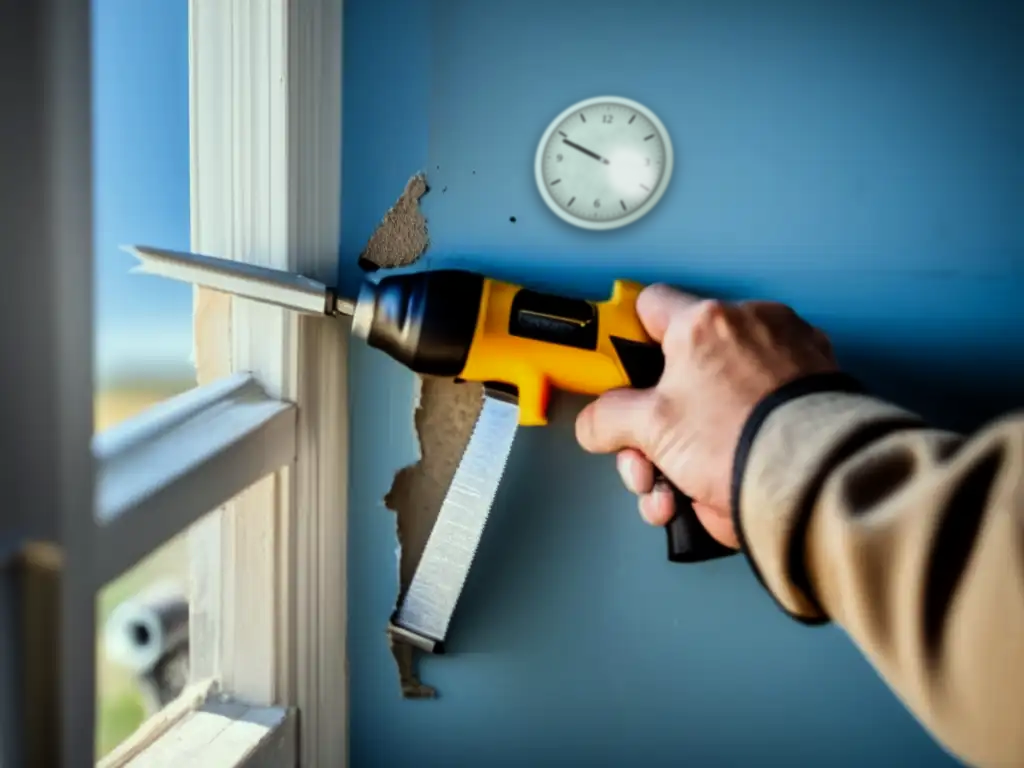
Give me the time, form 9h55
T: 9h49
